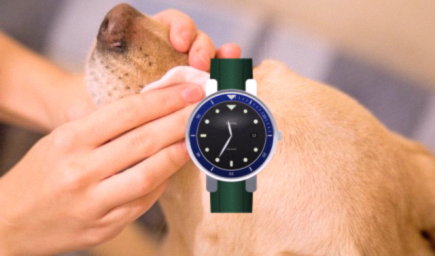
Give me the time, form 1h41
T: 11h35
